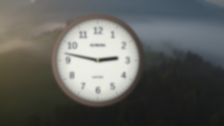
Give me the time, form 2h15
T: 2h47
